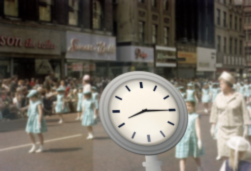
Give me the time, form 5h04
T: 8h15
